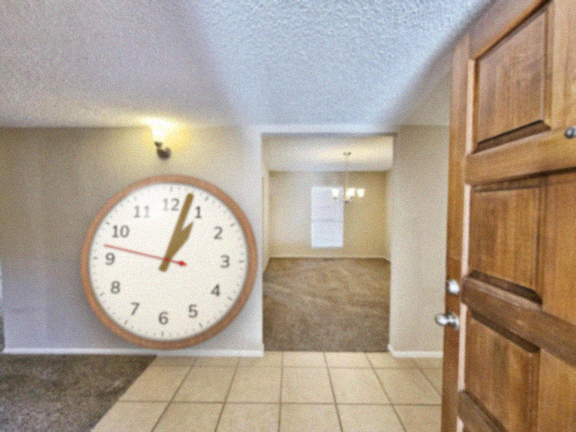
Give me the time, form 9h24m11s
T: 1h02m47s
